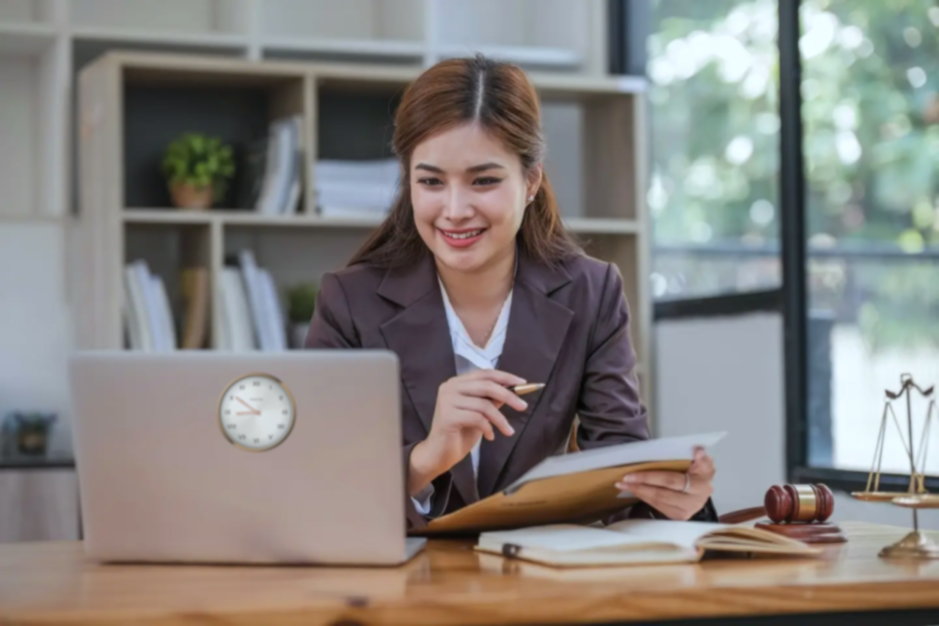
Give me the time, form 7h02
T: 8h51
